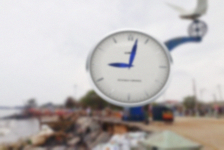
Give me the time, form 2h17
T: 9h02
